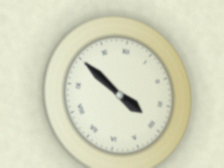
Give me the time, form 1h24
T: 3h50
